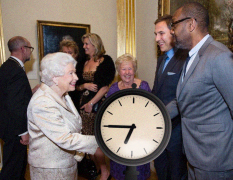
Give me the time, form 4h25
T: 6h45
